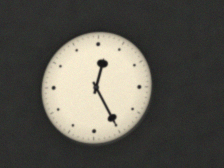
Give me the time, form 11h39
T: 12h25
